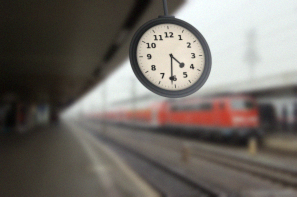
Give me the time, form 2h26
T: 4h31
